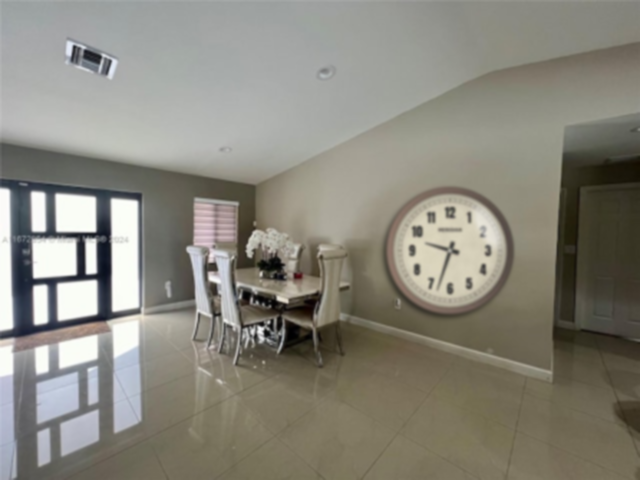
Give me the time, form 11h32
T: 9h33
